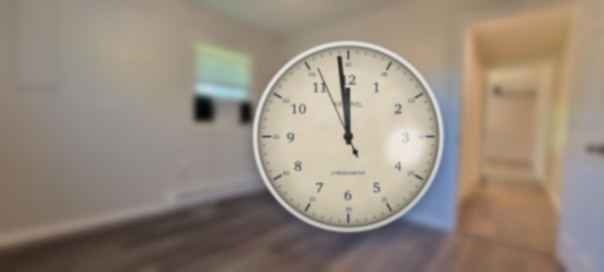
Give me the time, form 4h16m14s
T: 11h58m56s
